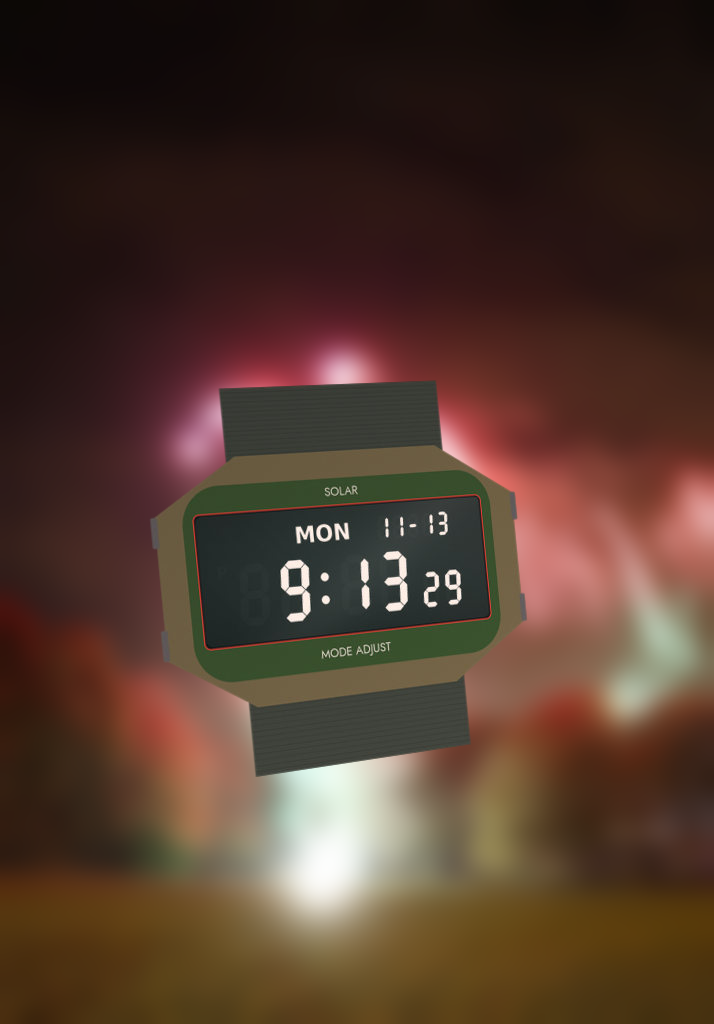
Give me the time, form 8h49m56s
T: 9h13m29s
